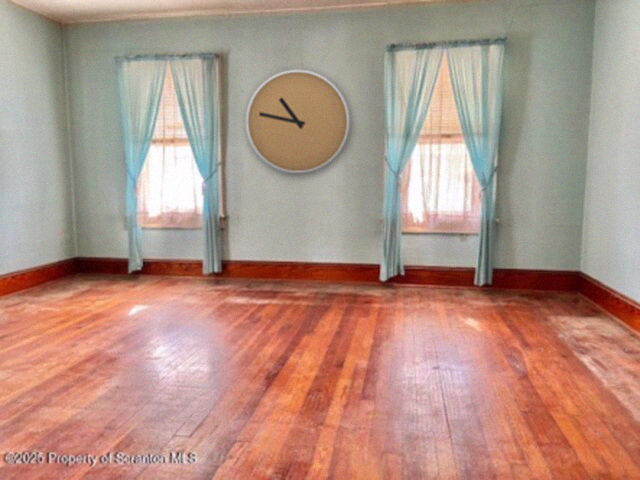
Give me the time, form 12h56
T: 10h47
